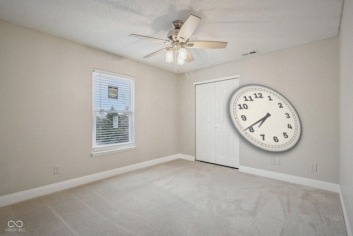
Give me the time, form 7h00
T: 7h41
